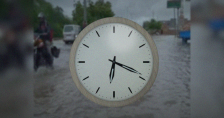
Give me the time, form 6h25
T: 6h19
